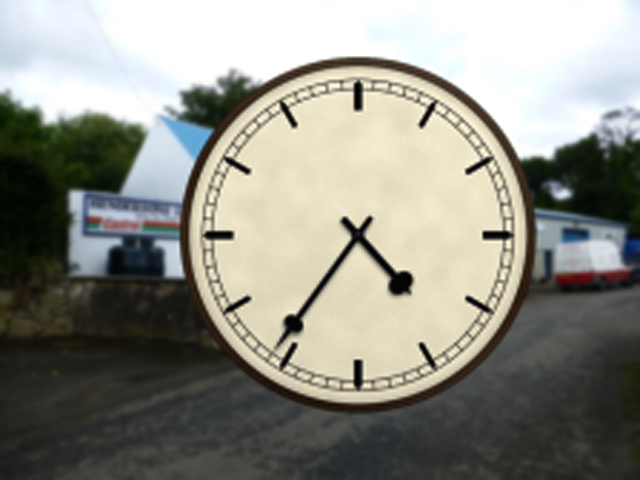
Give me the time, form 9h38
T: 4h36
